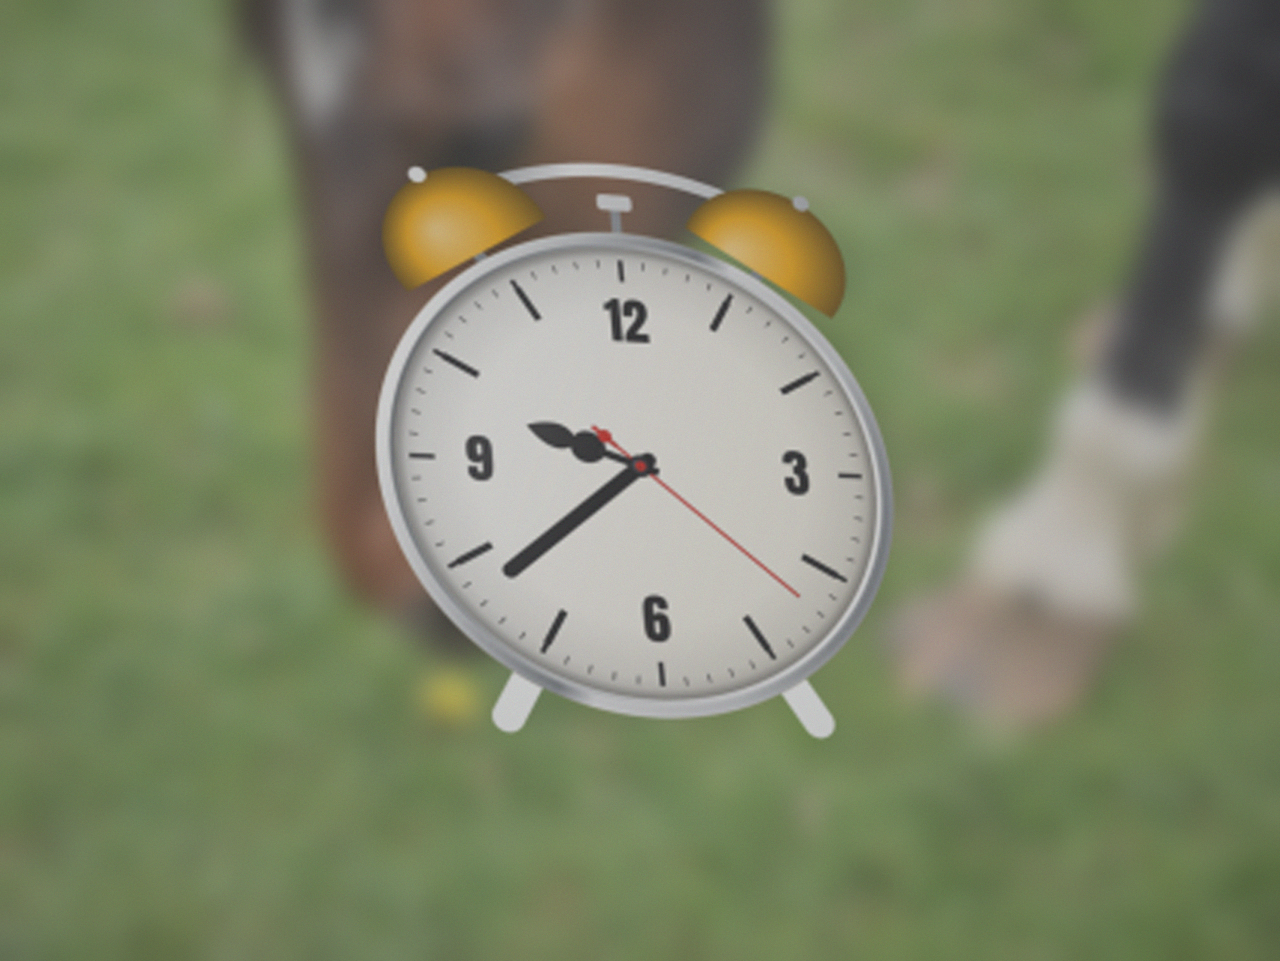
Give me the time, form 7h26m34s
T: 9h38m22s
